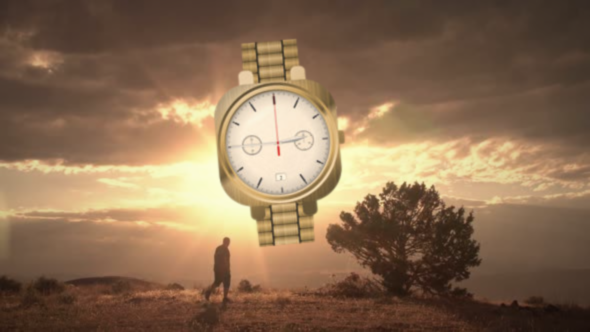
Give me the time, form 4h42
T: 2h45
